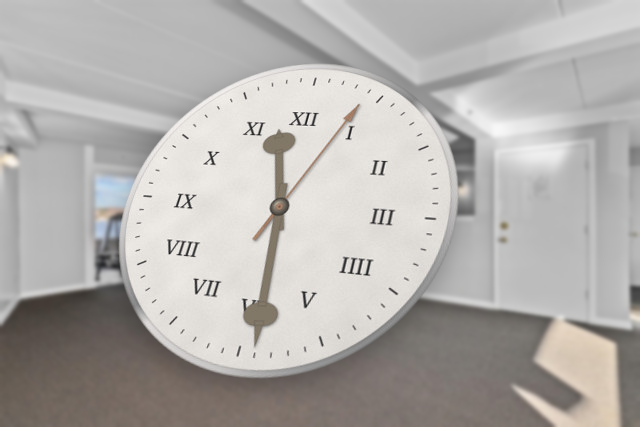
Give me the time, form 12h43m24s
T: 11h29m04s
